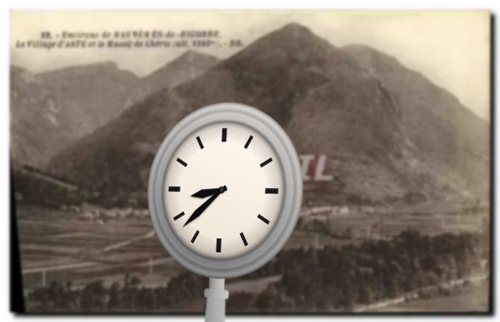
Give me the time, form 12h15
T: 8h38
